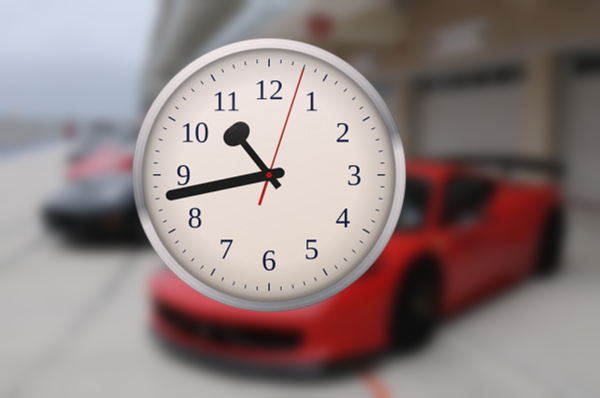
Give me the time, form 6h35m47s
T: 10h43m03s
